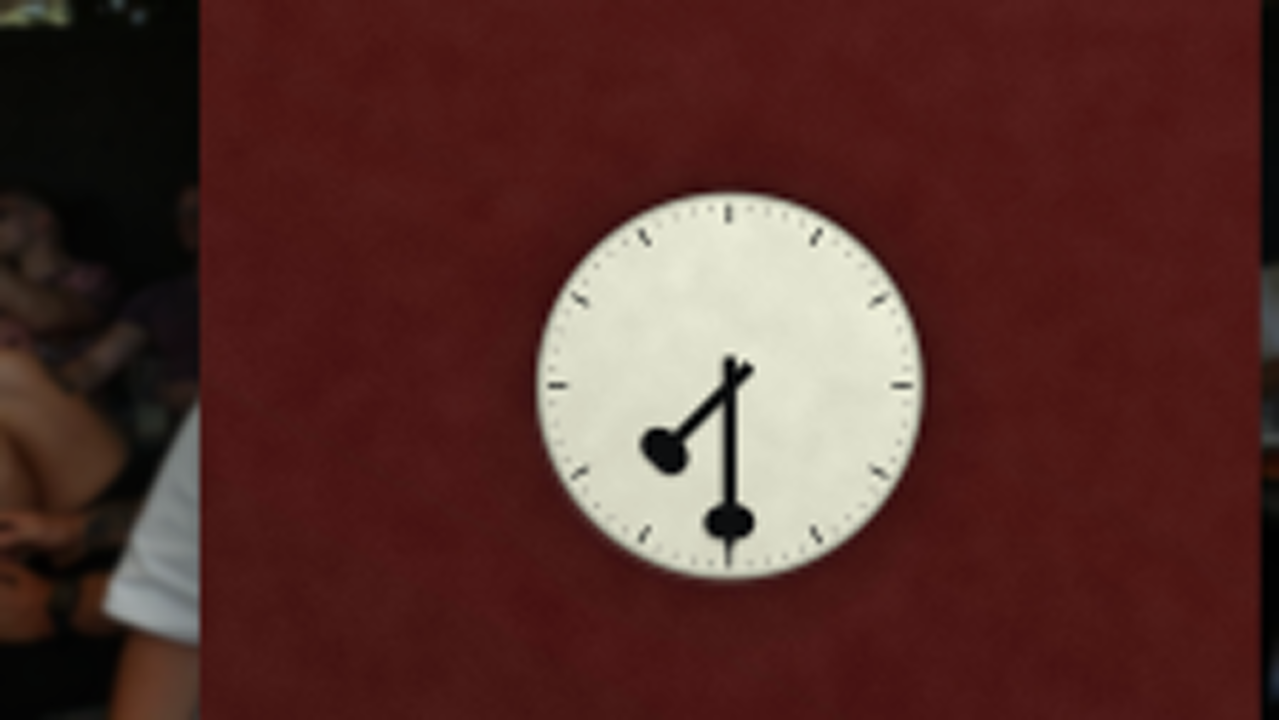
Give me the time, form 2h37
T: 7h30
